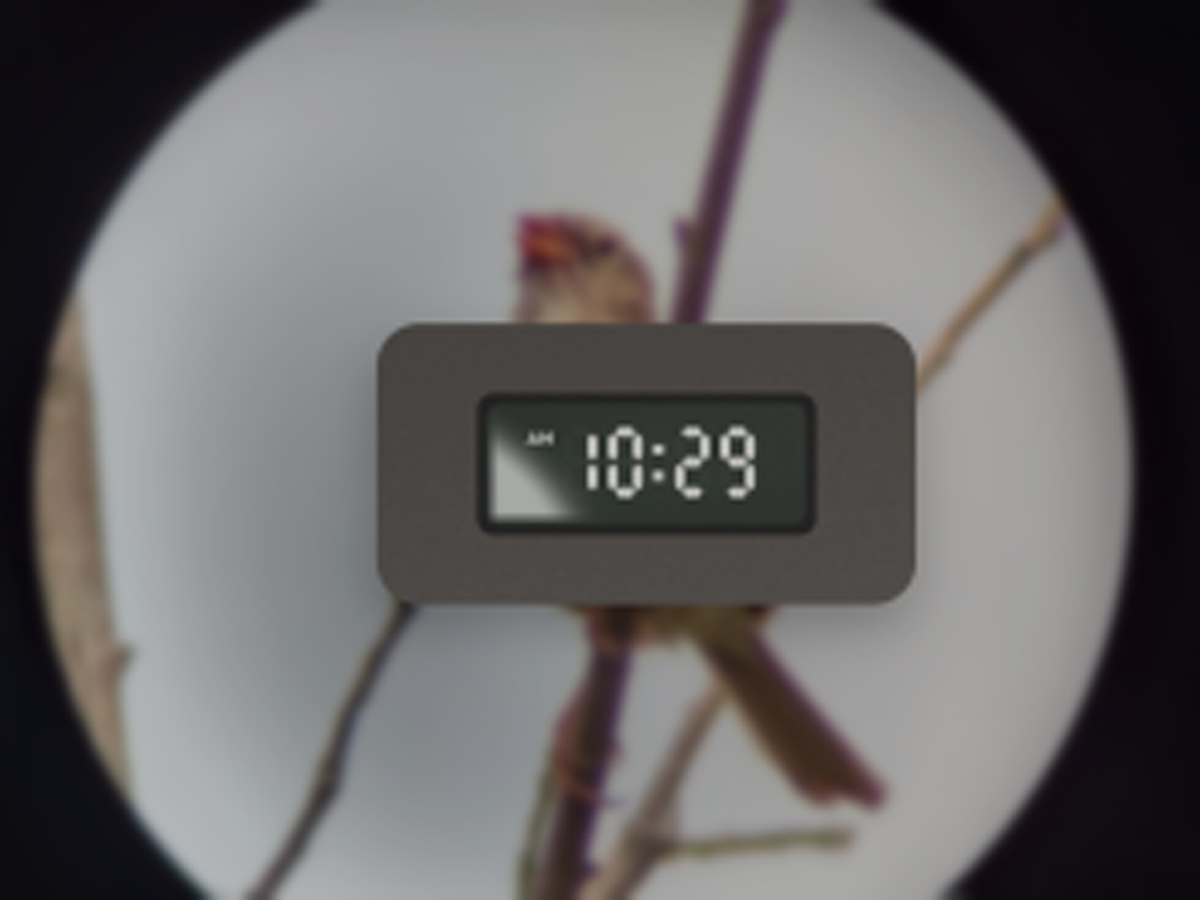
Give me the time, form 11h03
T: 10h29
